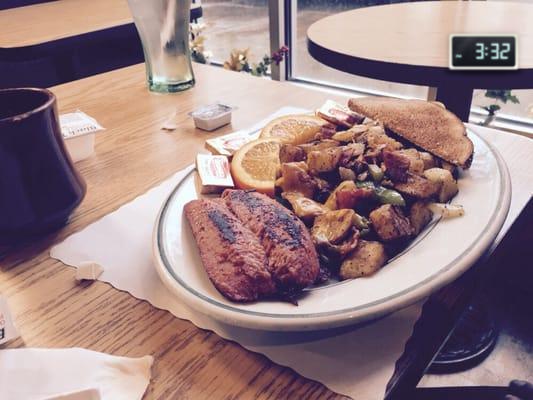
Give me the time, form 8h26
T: 3h32
